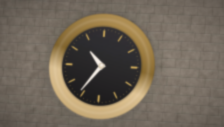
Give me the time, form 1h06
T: 10h36
